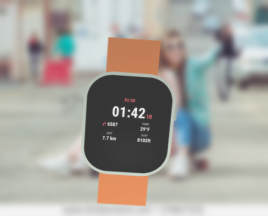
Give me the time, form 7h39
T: 1h42
